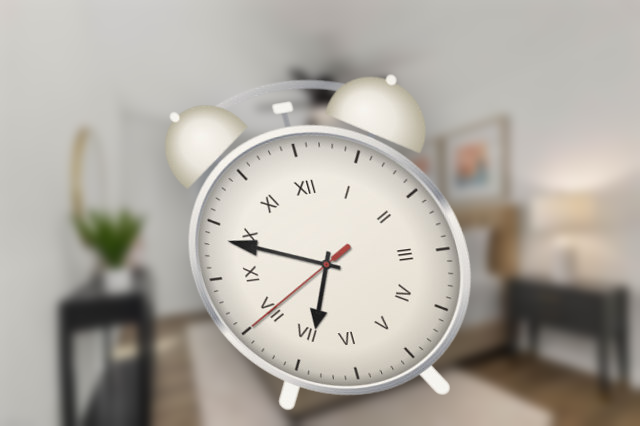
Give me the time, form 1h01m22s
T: 6h48m40s
